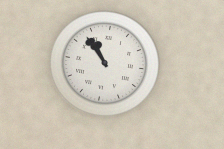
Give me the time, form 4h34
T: 10h53
